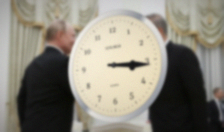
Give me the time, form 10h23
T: 3h16
